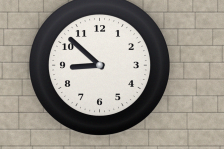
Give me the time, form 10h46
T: 8h52
